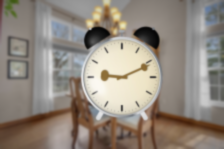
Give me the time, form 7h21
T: 9h11
